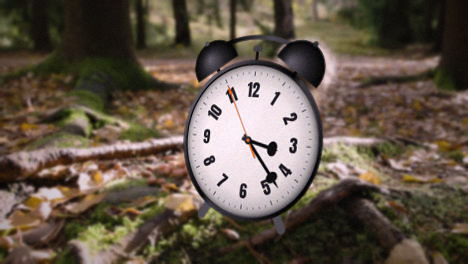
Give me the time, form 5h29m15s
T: 3h22m55s
